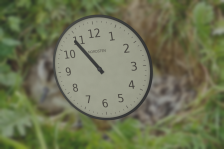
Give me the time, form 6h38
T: 10h54
